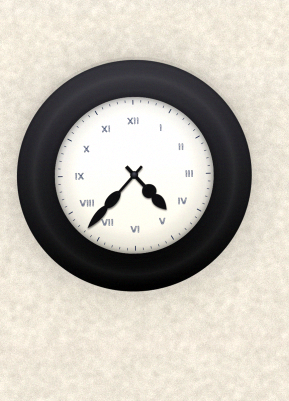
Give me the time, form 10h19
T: 4h37
